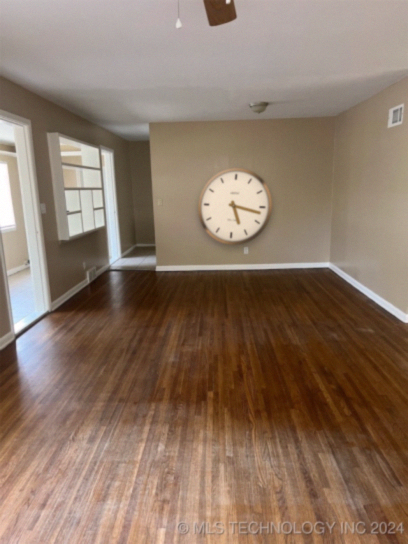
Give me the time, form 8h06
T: 5h17
